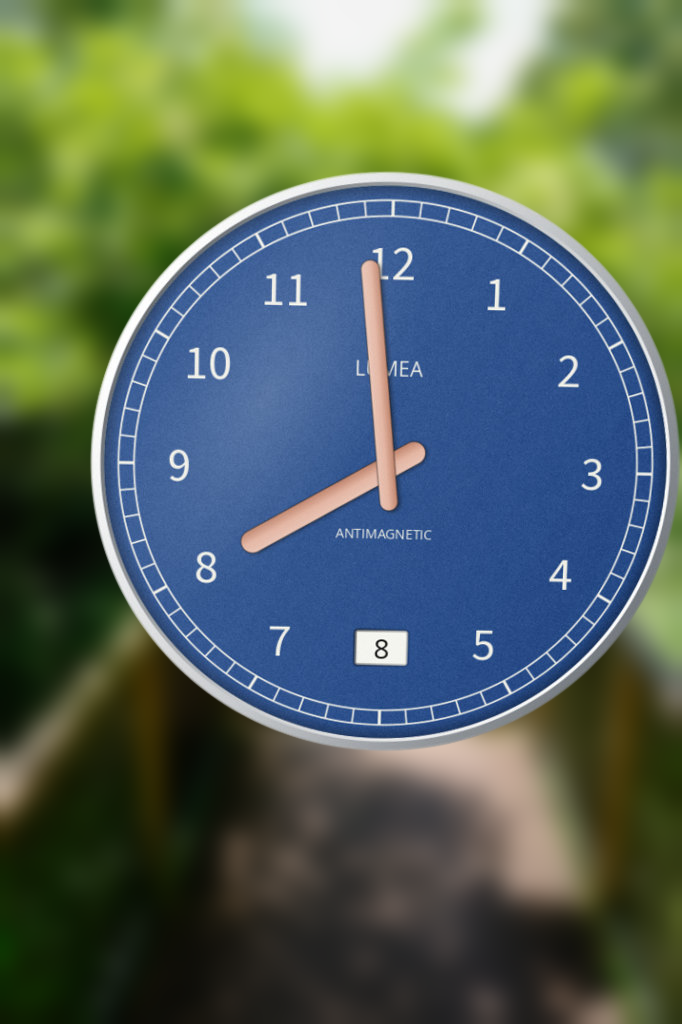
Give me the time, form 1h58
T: 7h59
